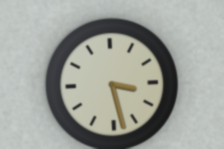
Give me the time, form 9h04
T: 3h28
